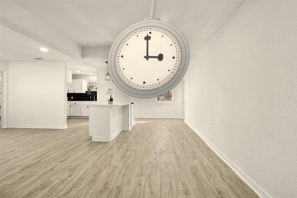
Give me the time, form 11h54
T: 2h59
